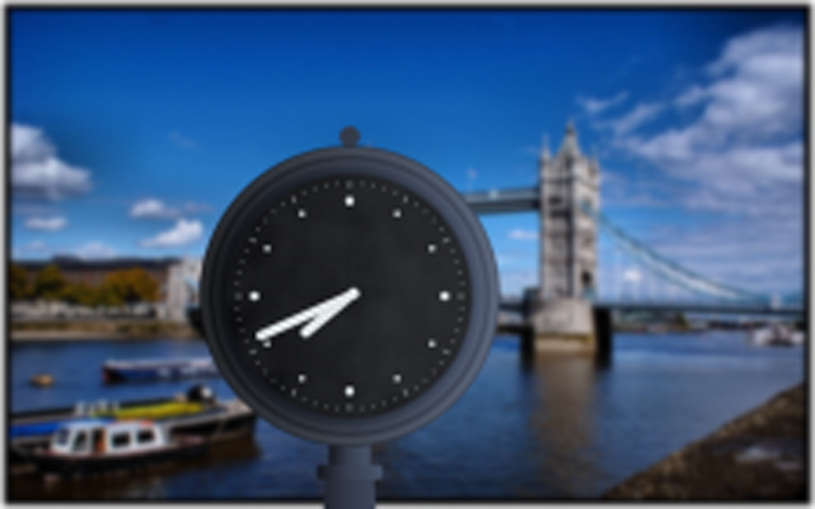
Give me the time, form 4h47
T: 7h41
